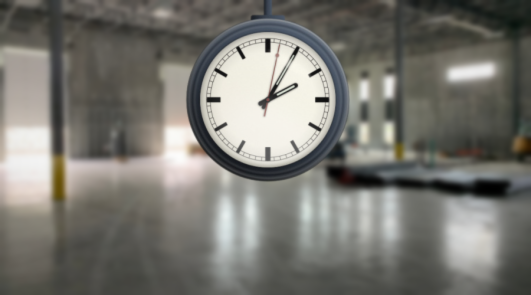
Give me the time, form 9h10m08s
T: 2h05m02s
